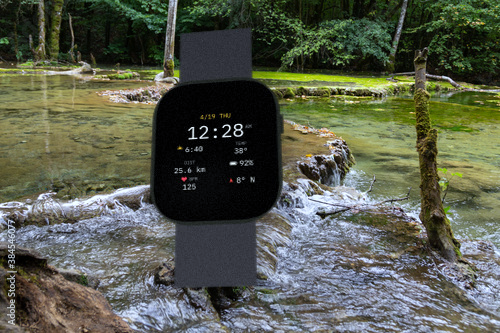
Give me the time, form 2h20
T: 12h28
